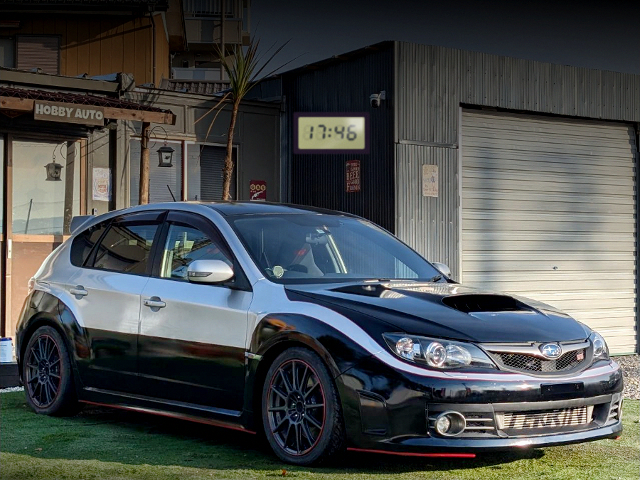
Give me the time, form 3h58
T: 17h46
